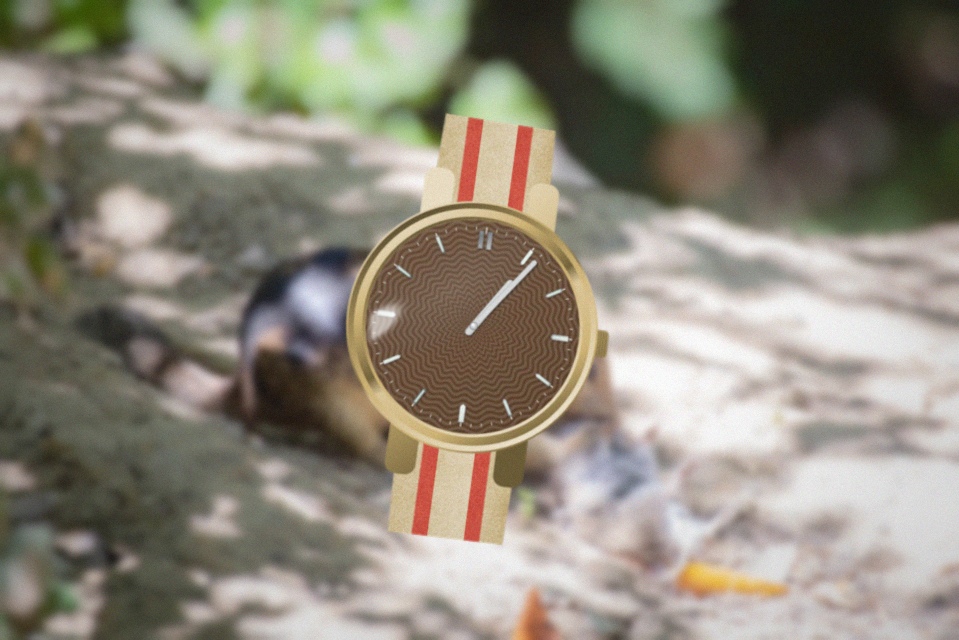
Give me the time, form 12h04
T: 1h06
